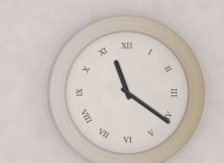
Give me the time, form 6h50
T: 11h21
